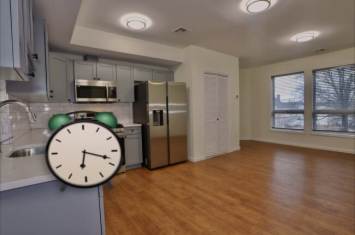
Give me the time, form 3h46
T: 6h18
